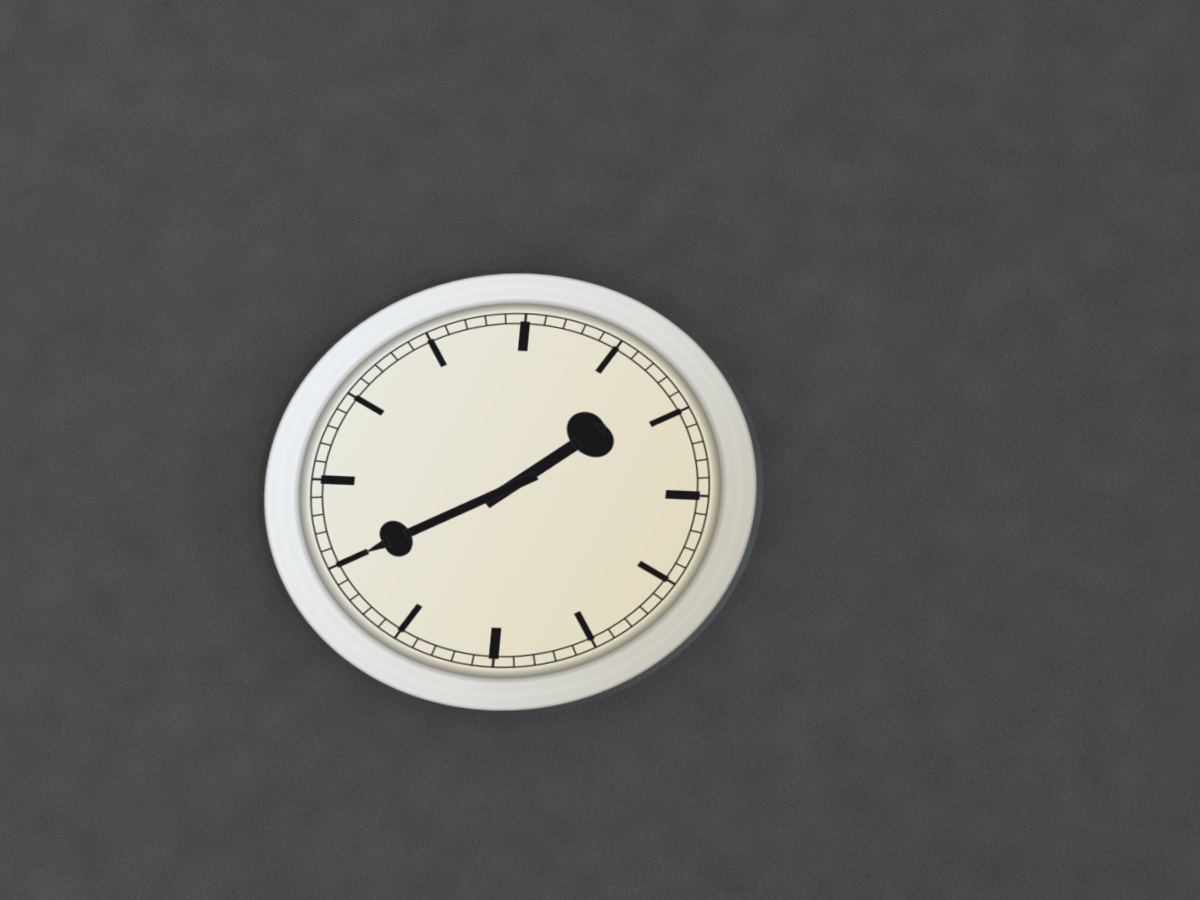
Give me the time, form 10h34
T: 1h40
